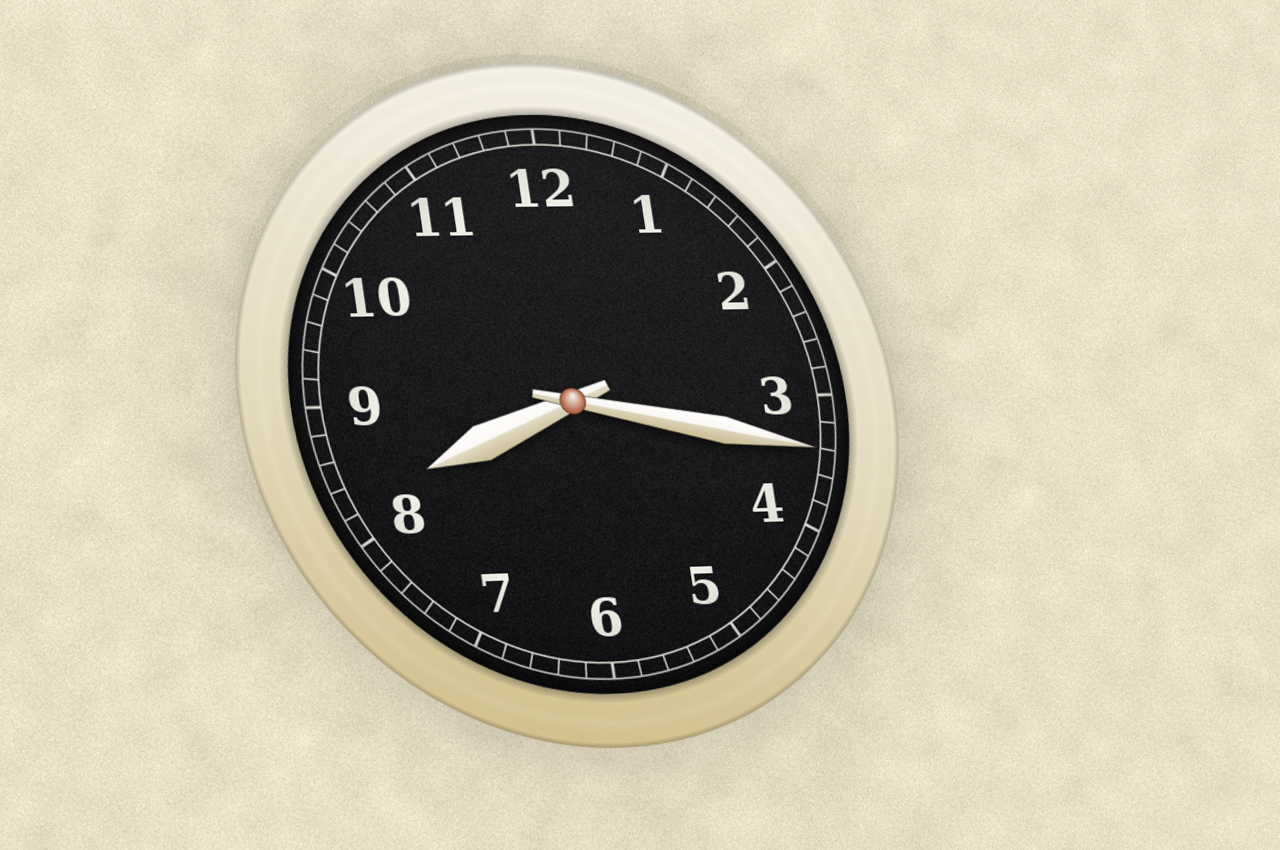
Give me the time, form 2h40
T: 8h17
